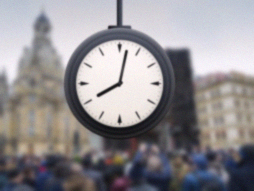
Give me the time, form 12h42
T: 8h02
